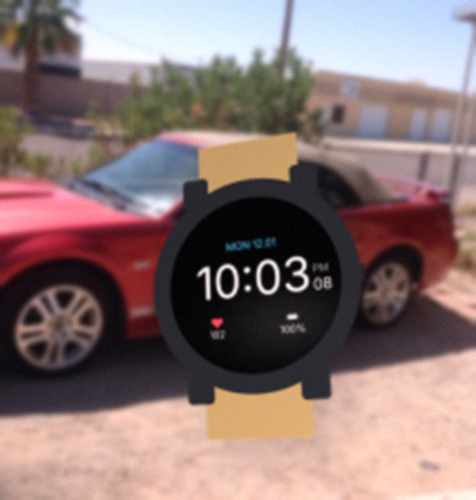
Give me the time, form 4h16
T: 10h03
